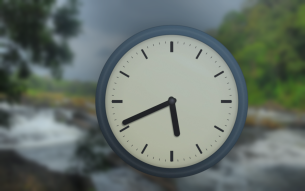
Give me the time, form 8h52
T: 5h41
